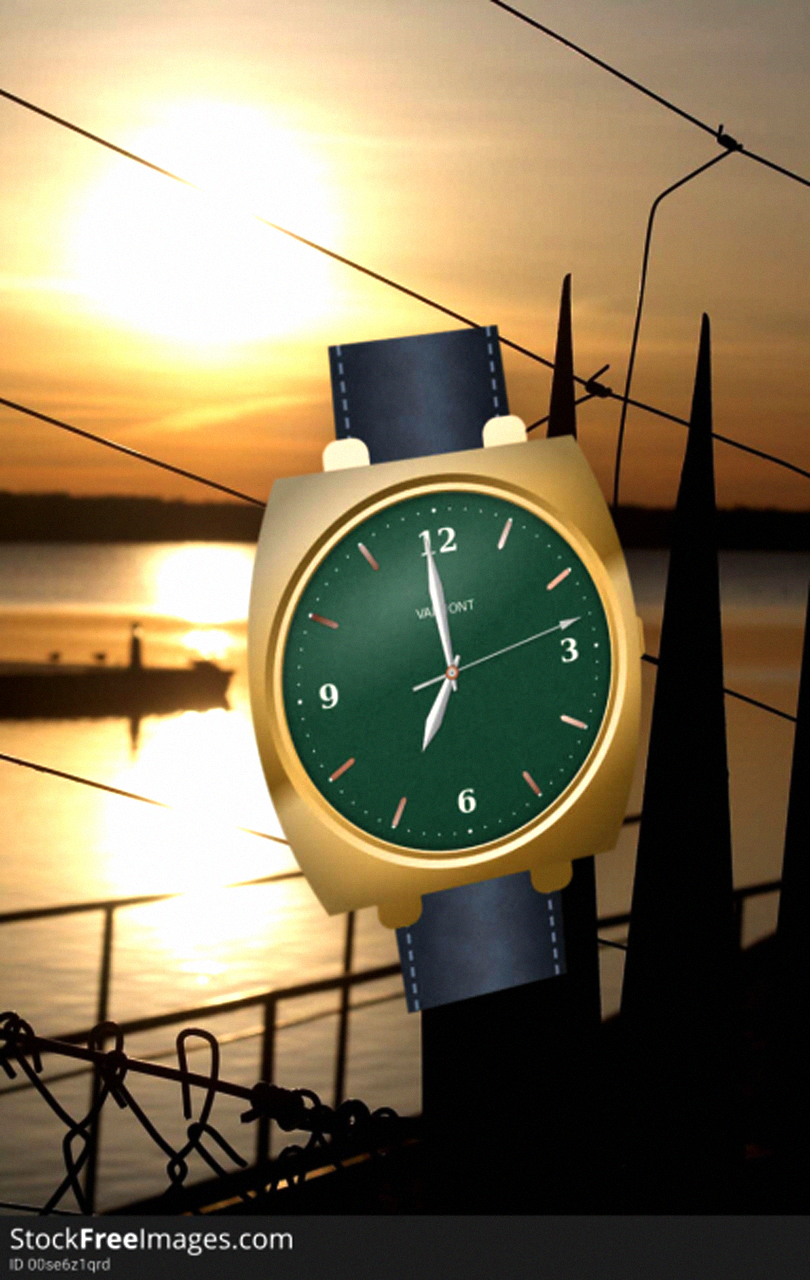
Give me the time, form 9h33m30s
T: 6h59m13s
